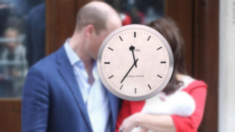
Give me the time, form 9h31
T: 11h36
